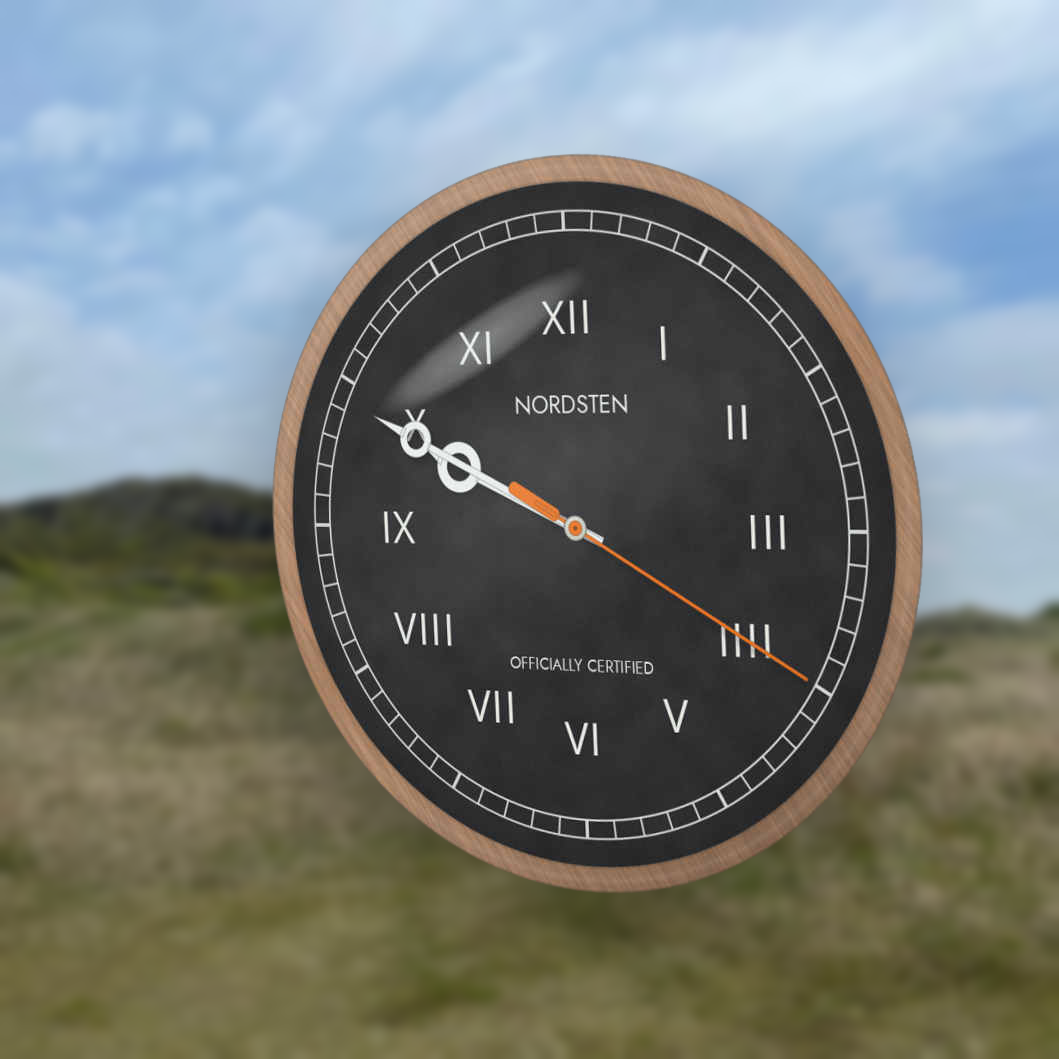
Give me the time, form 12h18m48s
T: 9h49m20s
